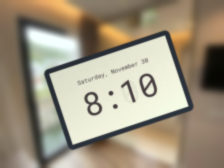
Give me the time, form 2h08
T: 8h10
